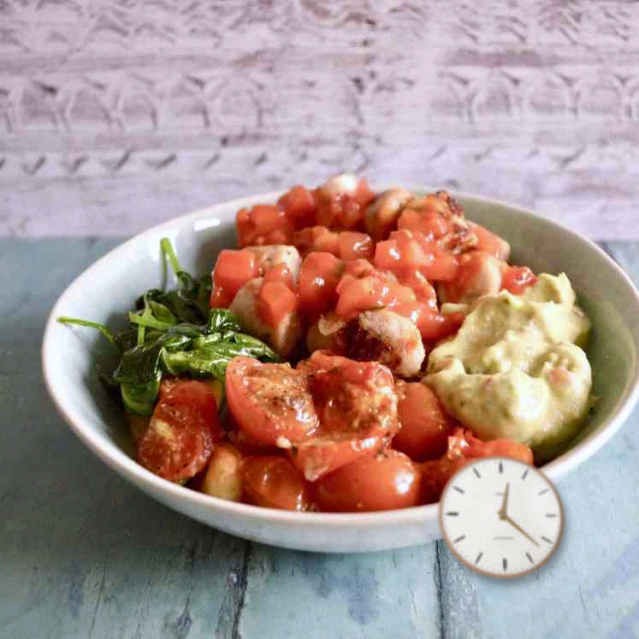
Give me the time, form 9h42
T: 12h22
